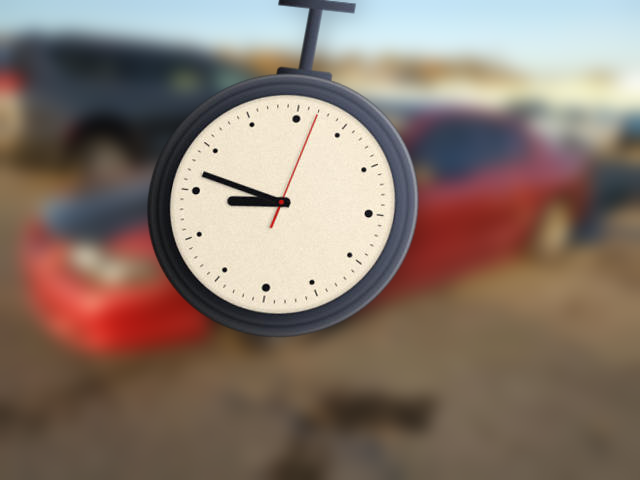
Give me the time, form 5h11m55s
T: 8h47m02s
